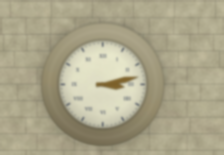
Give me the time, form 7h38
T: 3h13
